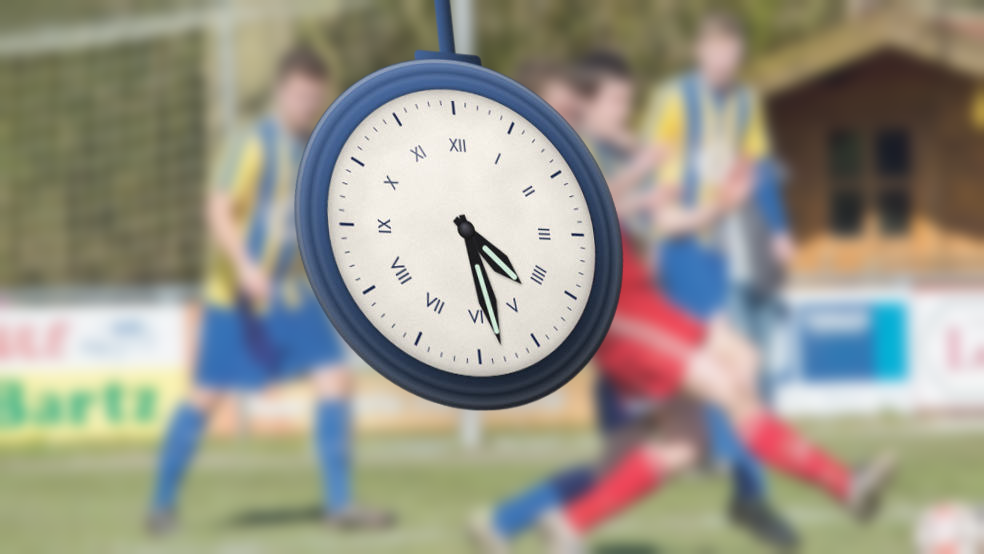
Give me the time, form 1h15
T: 4h28
